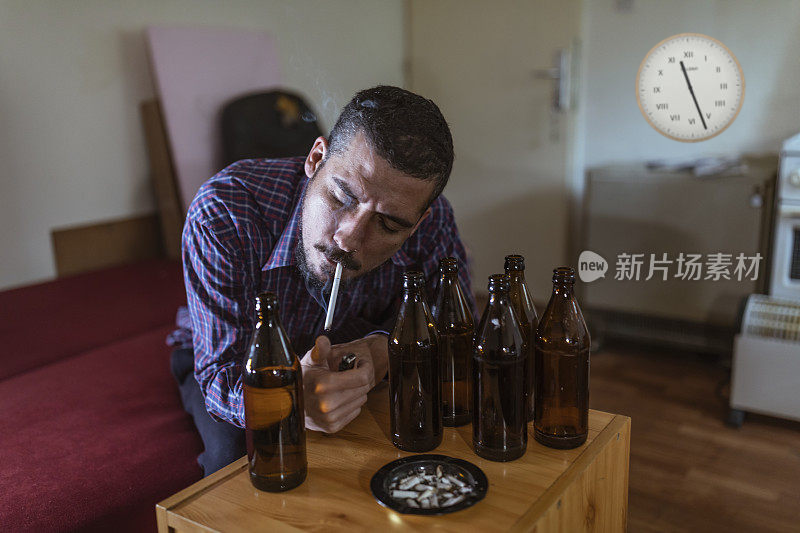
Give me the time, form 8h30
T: 11h27
